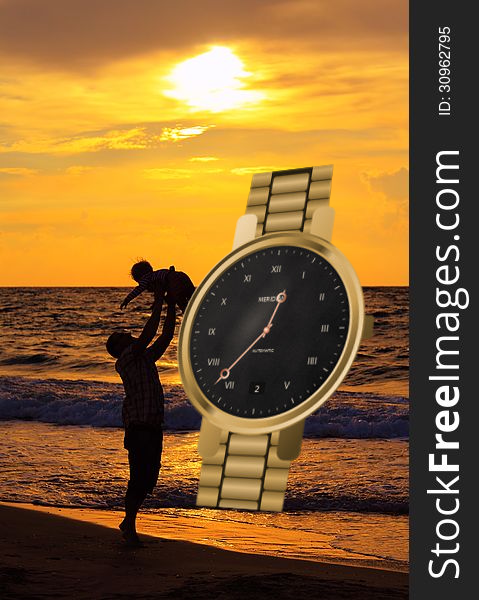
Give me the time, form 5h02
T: 12h37
